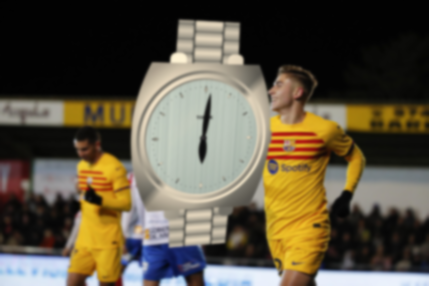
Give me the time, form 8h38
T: 6h01
